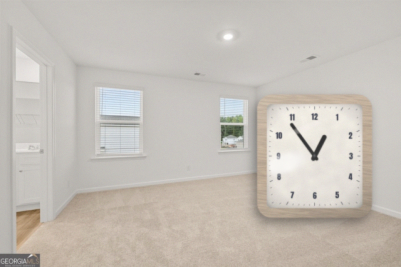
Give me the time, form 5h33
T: 12h54
